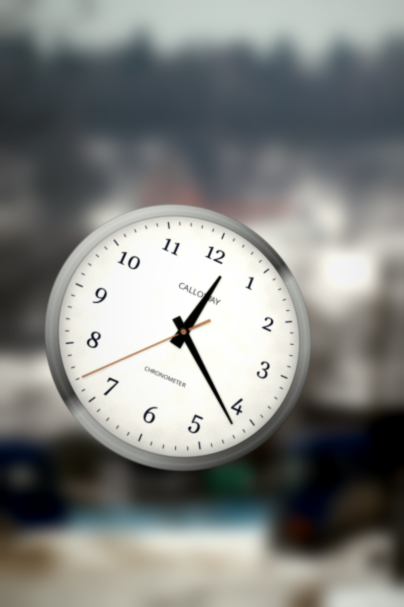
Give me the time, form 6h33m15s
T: 12h21m37s
